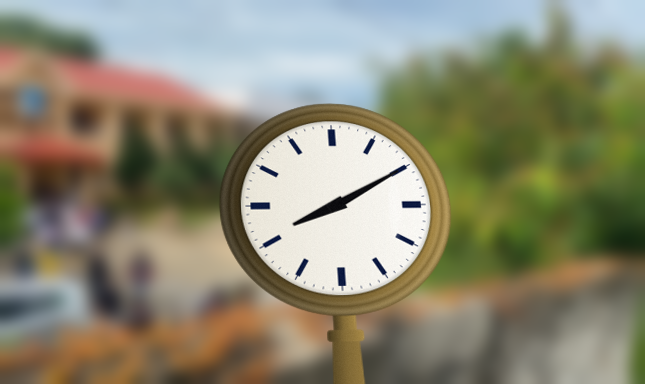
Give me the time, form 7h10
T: 8h10
